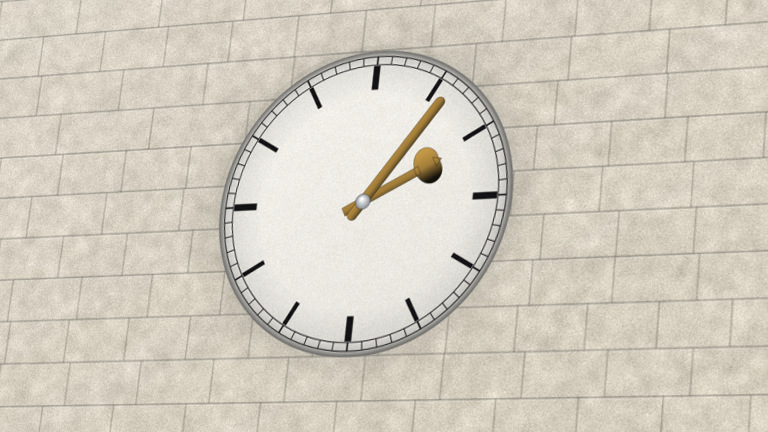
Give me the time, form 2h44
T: 2h06
